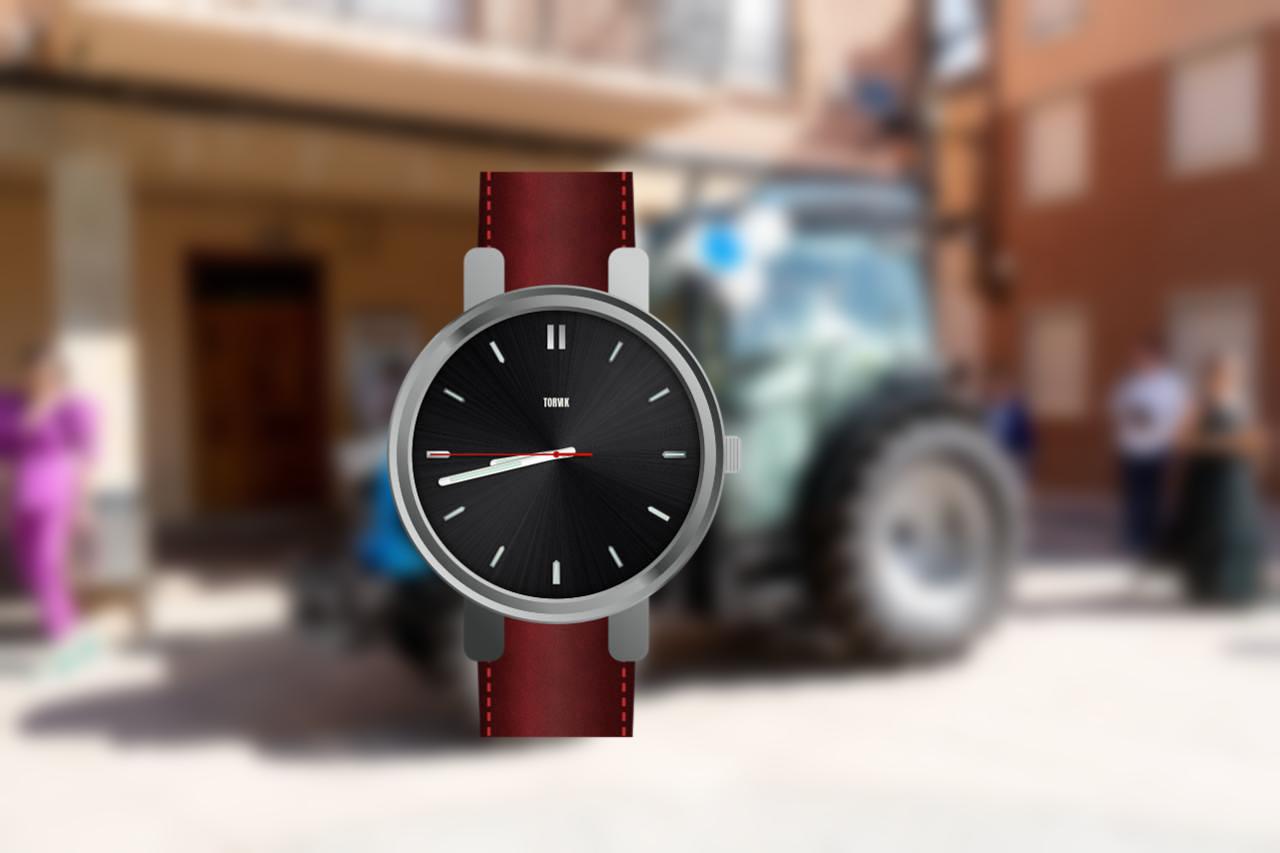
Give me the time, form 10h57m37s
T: 8h42m45s
